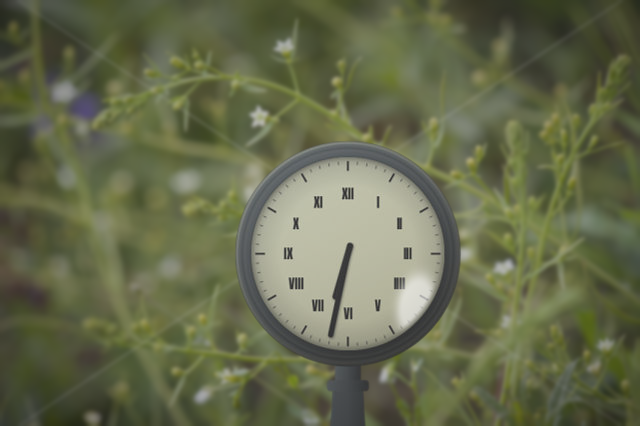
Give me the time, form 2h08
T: 6h32
